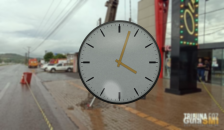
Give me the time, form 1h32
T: 4h03
